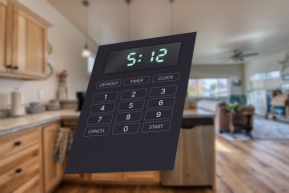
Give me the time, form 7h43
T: 5h12
